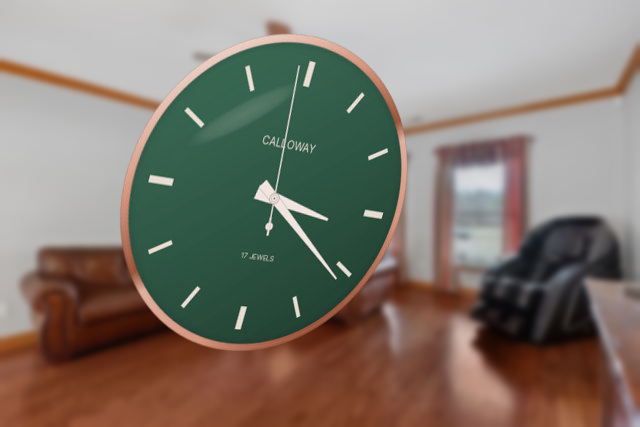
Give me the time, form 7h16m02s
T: 3h20m59s
